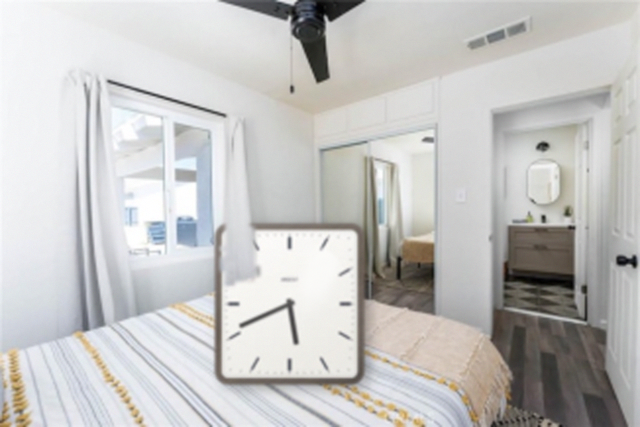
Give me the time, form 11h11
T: 5h41
